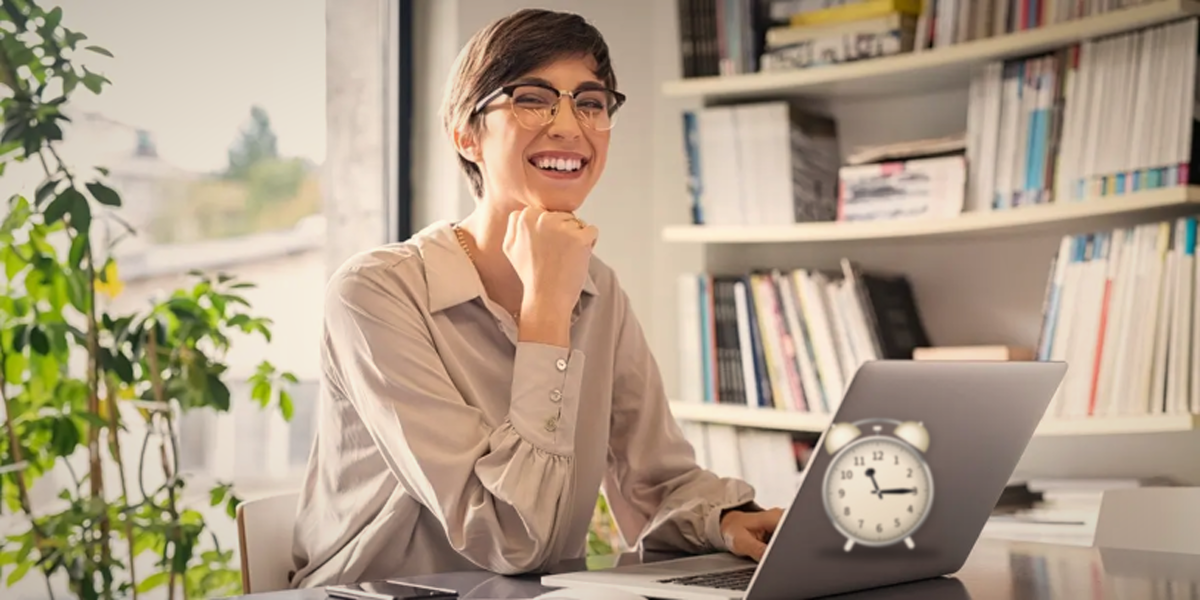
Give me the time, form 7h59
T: 11h15
